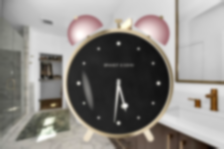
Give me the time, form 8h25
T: 5h31
